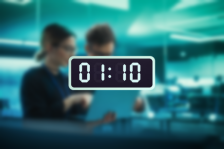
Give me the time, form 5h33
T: 1h10
